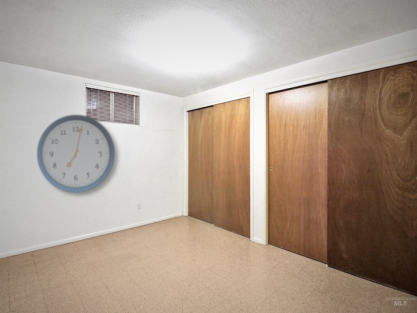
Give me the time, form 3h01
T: 7h02
